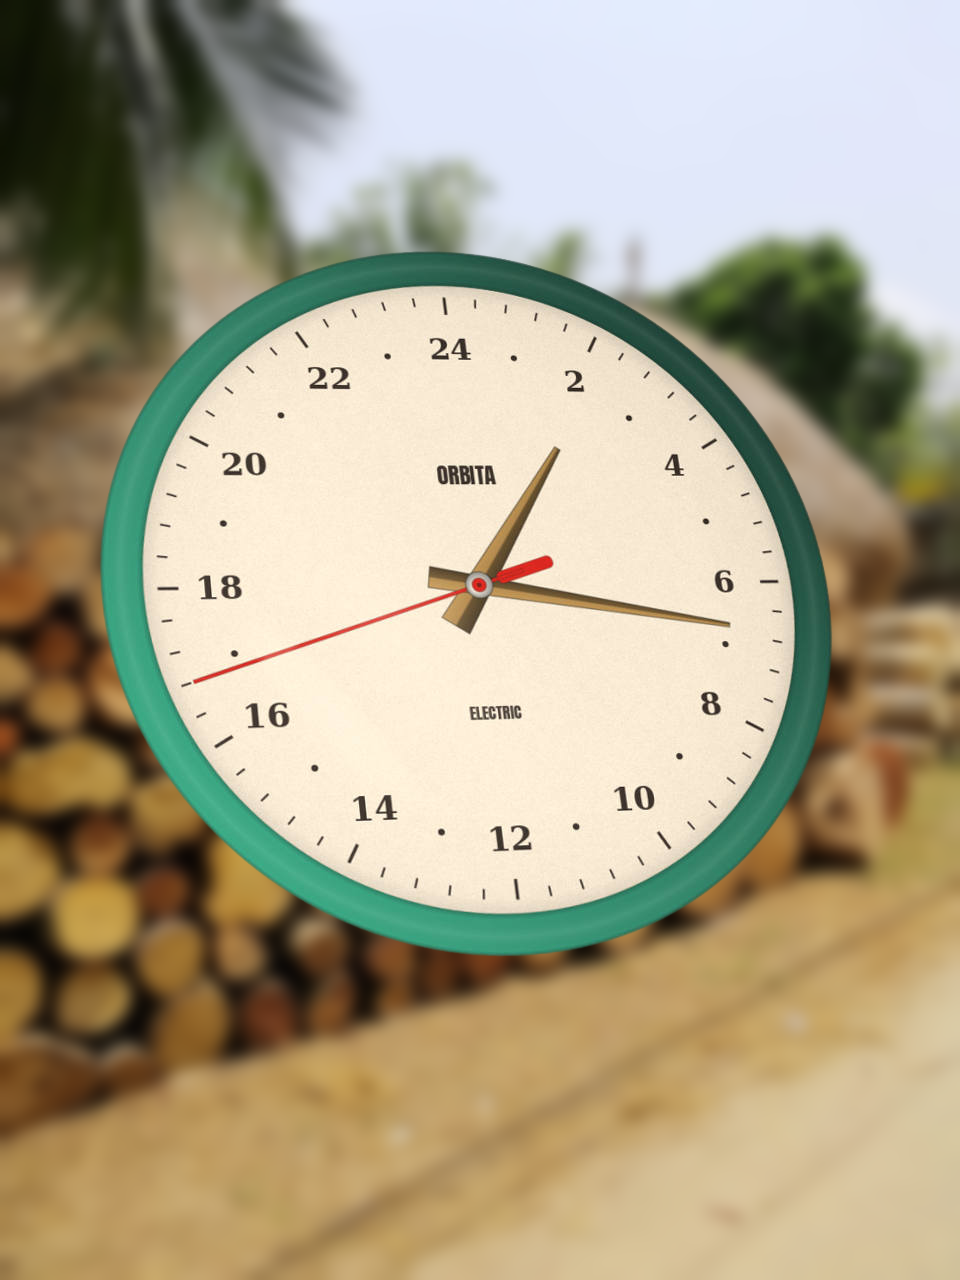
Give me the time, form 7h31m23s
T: 2h16m42s
